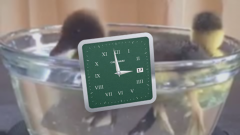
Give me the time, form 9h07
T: 2h59
